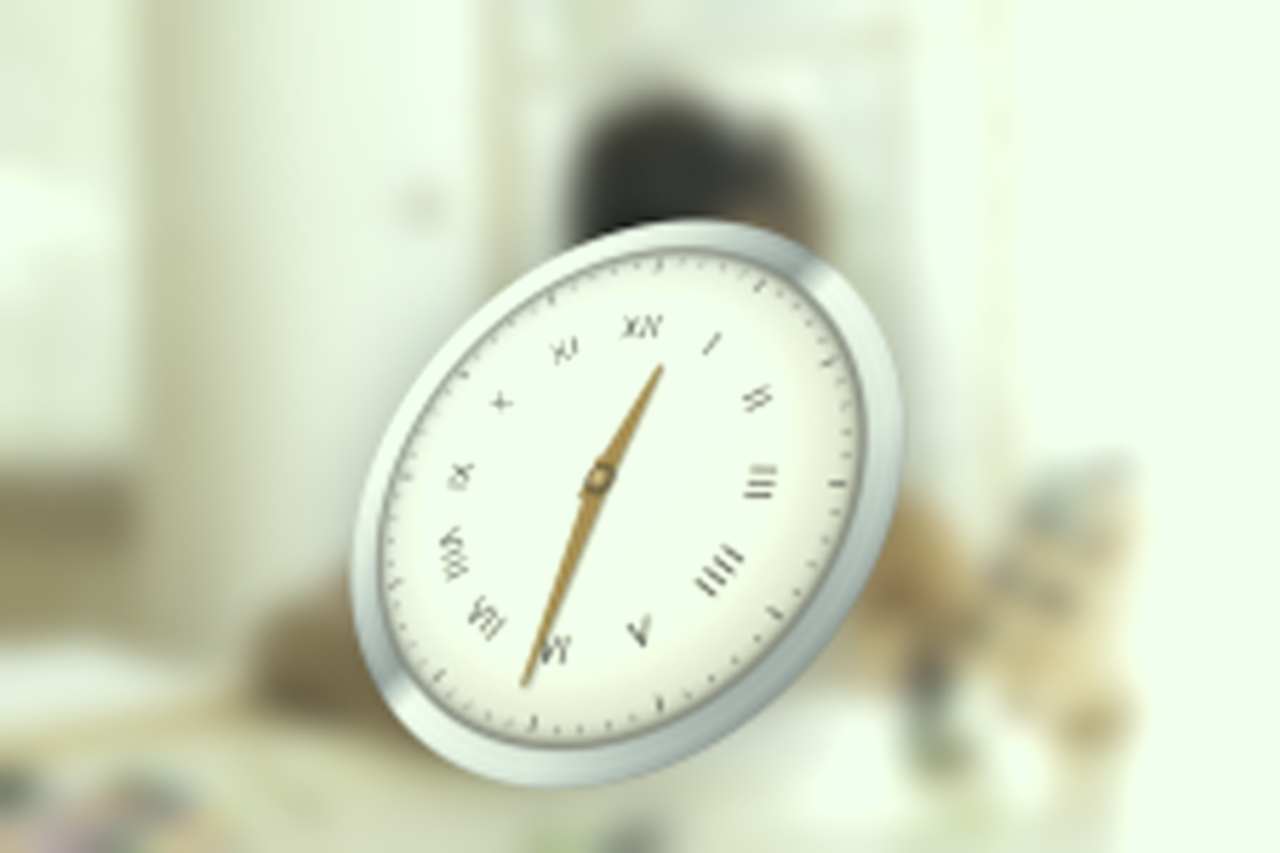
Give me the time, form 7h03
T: 12h31
